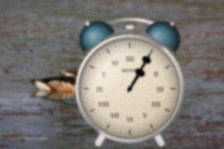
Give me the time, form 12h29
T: 1h05
